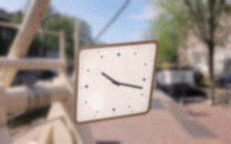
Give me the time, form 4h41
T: 10h18
